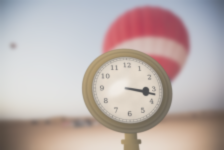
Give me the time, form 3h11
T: 3h17
